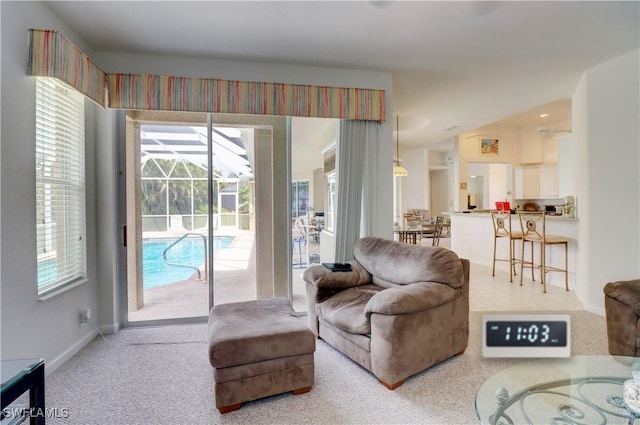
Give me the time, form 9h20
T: 11h03
